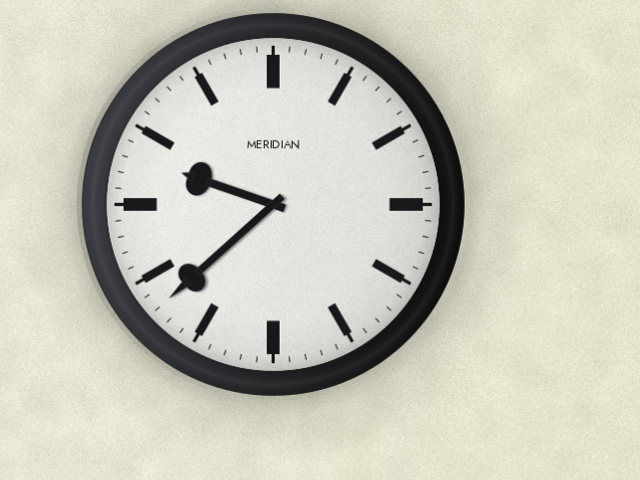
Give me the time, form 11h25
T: 9h38
